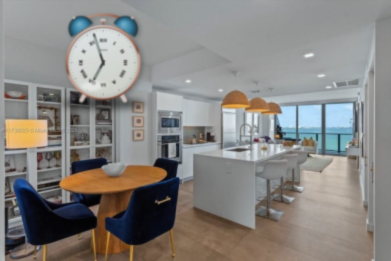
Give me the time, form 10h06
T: 6h57
